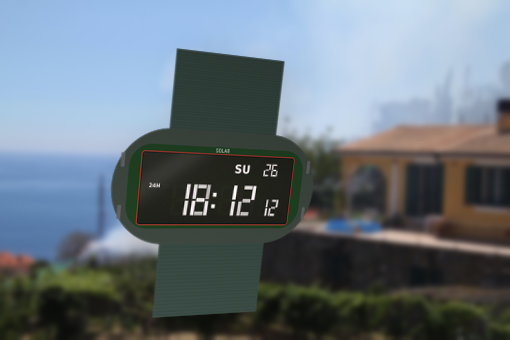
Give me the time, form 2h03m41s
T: 18h12m12s
